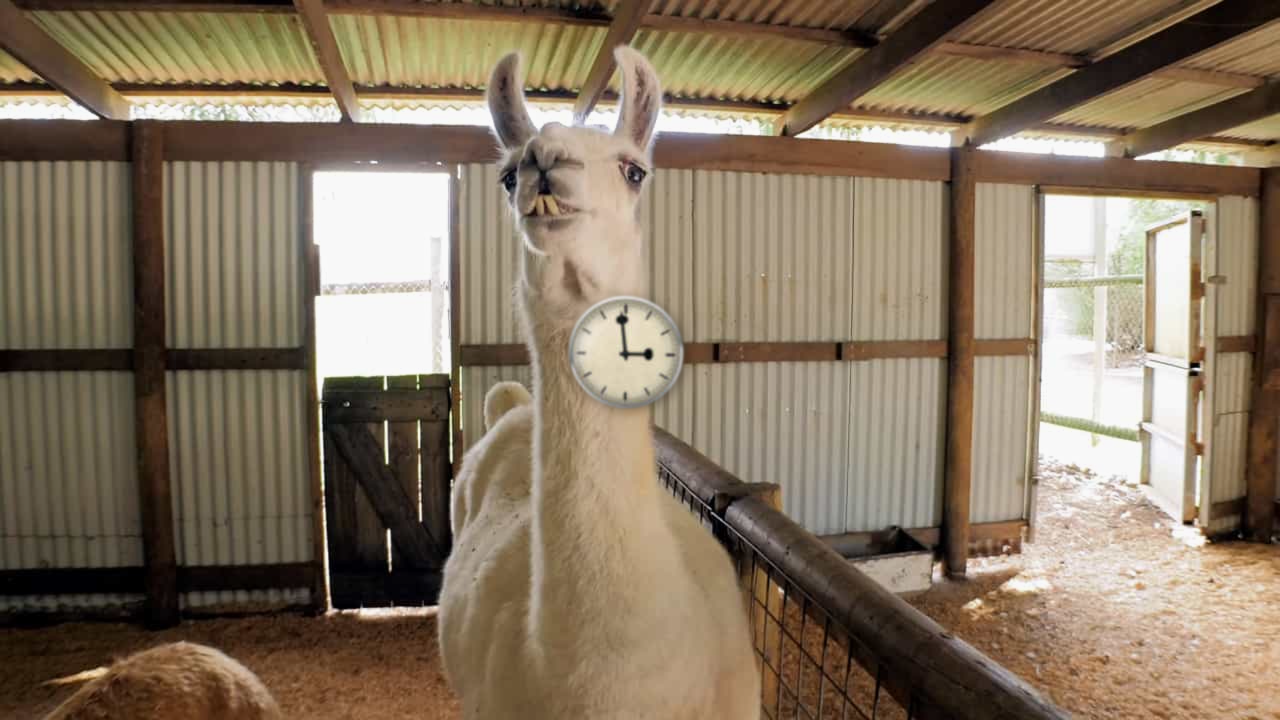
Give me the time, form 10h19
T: 2h59
